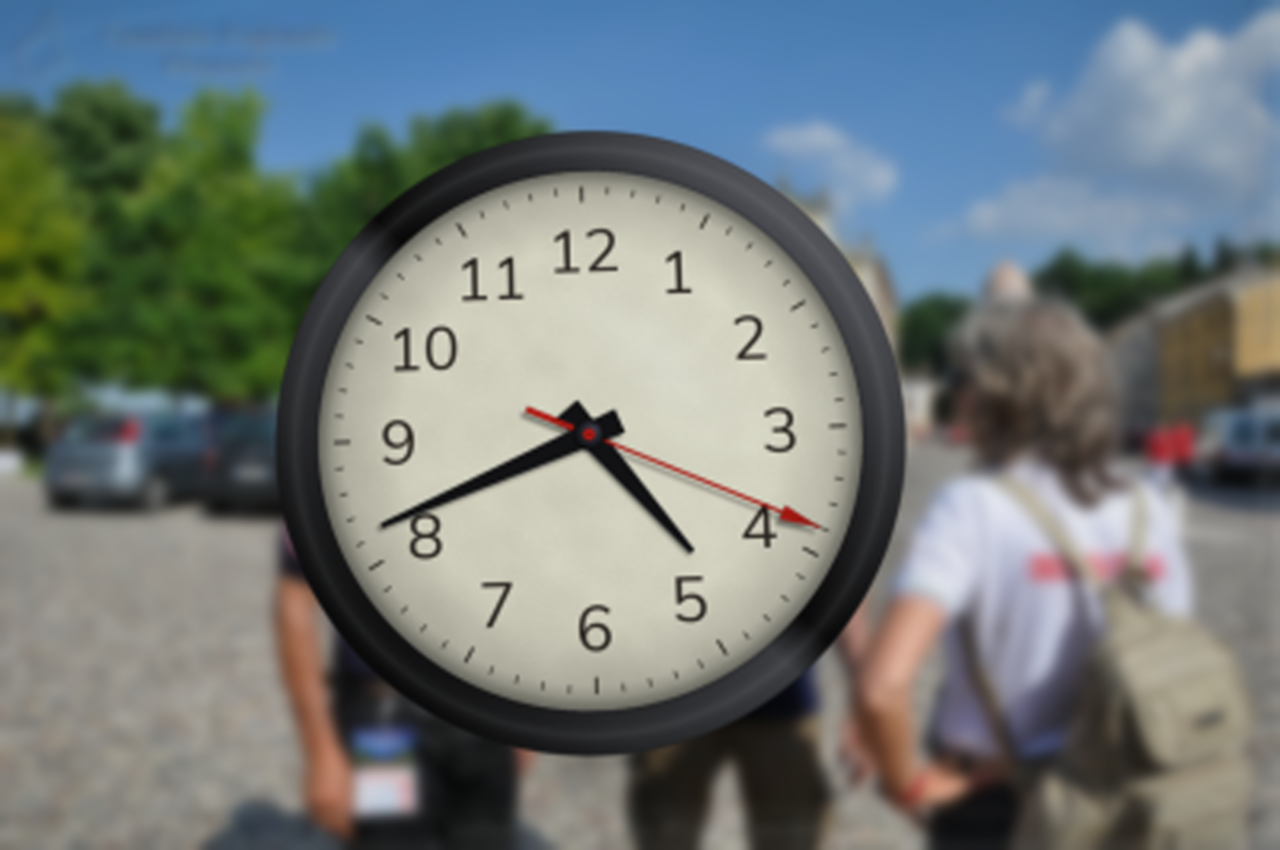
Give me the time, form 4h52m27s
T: 4h41m19s
